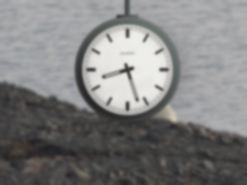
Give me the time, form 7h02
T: 8h27
